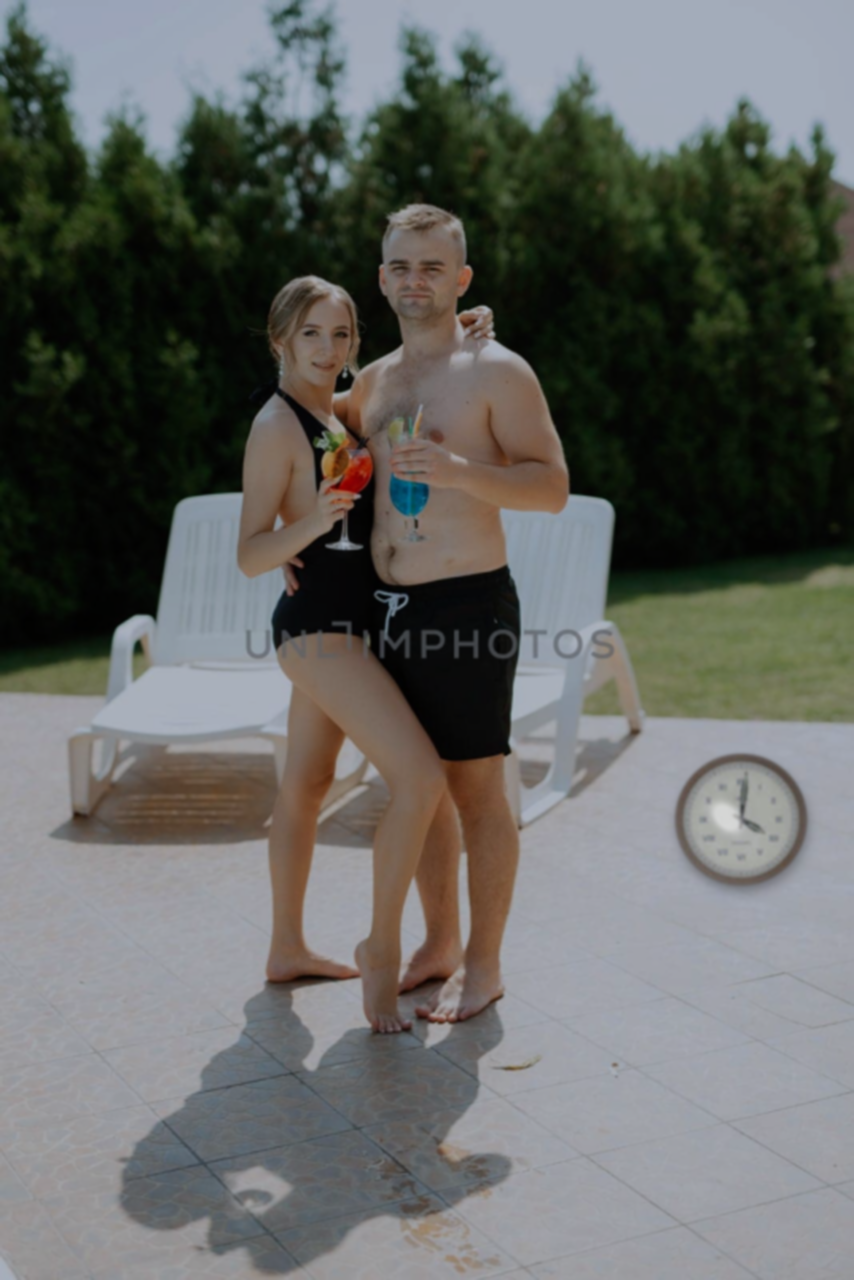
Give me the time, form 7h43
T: 4h01
